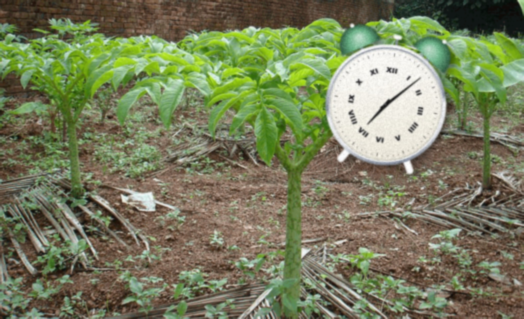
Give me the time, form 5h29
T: 7h07
